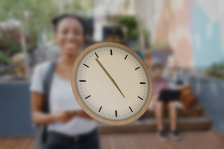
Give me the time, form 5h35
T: 4h54
